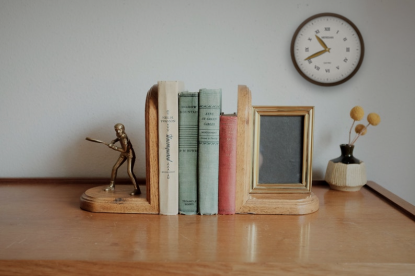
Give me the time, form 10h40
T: 10h41
